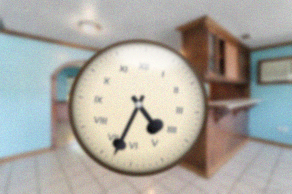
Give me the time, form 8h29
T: 4h33
